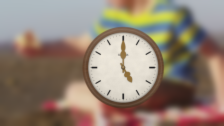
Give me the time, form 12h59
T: 5h00
